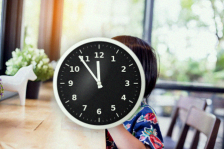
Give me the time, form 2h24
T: 11h54
